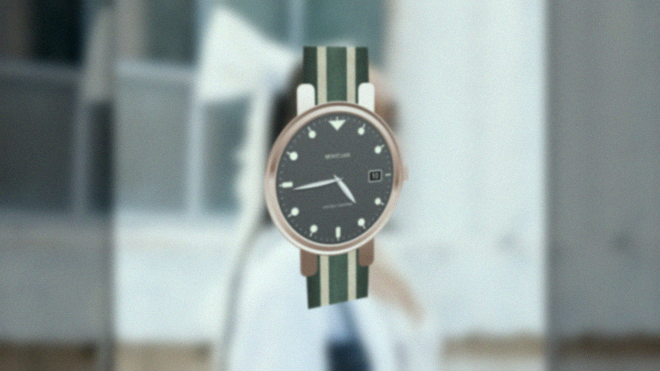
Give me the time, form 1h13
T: 4h44
